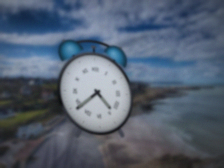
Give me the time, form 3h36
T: 4h39
